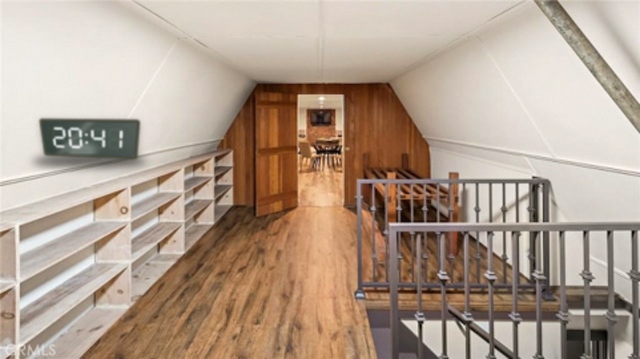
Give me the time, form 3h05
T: 20h41
